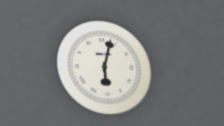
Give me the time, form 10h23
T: 6h03
